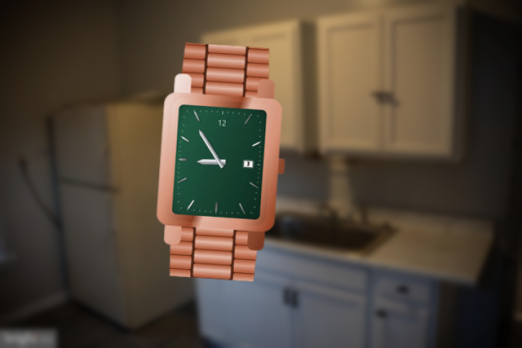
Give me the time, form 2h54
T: 8h54
